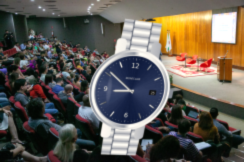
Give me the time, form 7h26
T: 8h51
